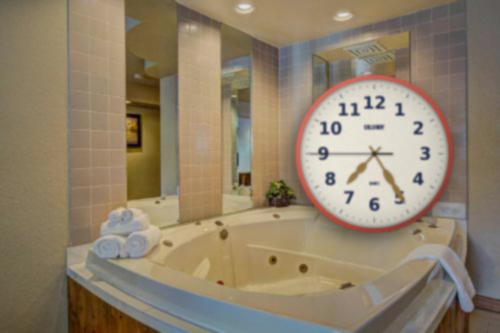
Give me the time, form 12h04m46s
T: 7h24m45s
